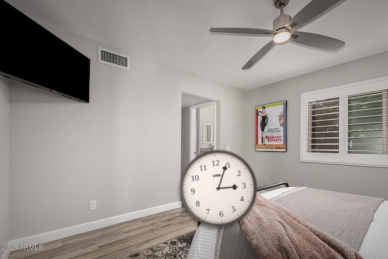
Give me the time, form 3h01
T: 3h04
